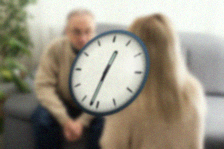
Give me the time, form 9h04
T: 12h32
